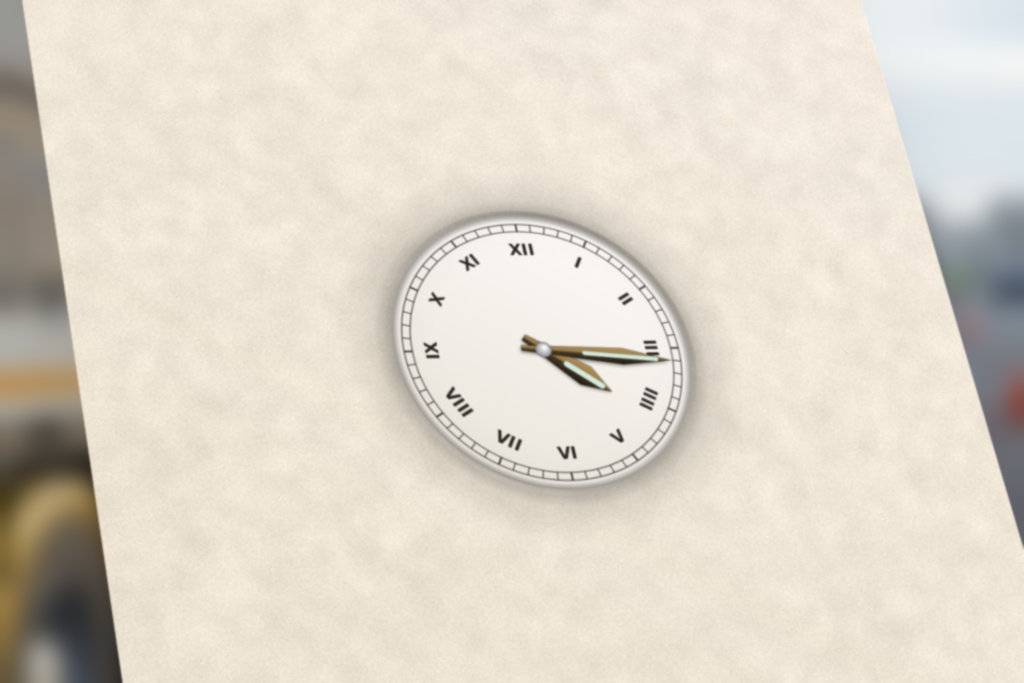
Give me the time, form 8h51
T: 4h16
